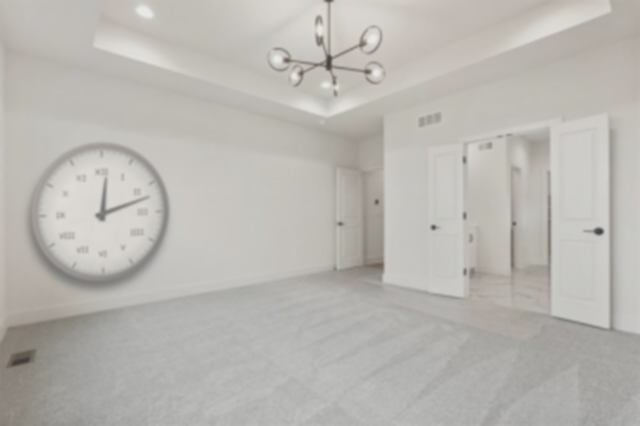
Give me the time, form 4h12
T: 12h12
